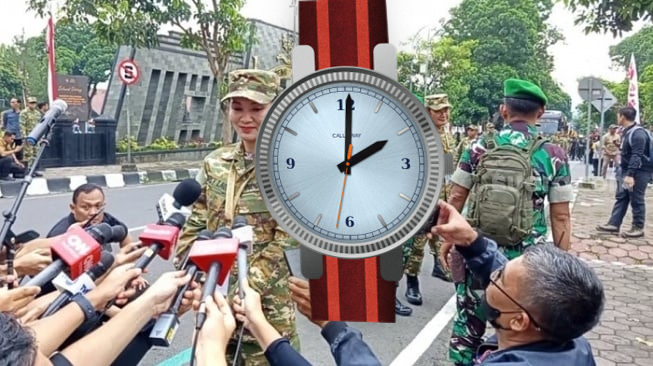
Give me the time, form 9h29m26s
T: 2h00m32s
